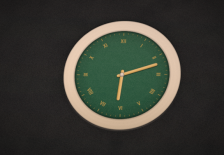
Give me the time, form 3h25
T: 6h12
